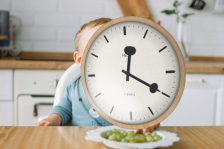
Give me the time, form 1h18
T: 12h20
